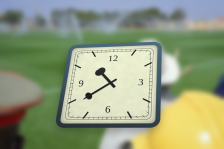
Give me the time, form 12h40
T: 10h39
